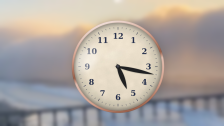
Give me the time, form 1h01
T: 5h17
